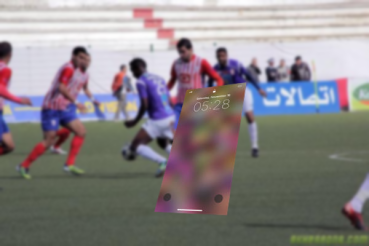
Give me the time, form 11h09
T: 5h28
